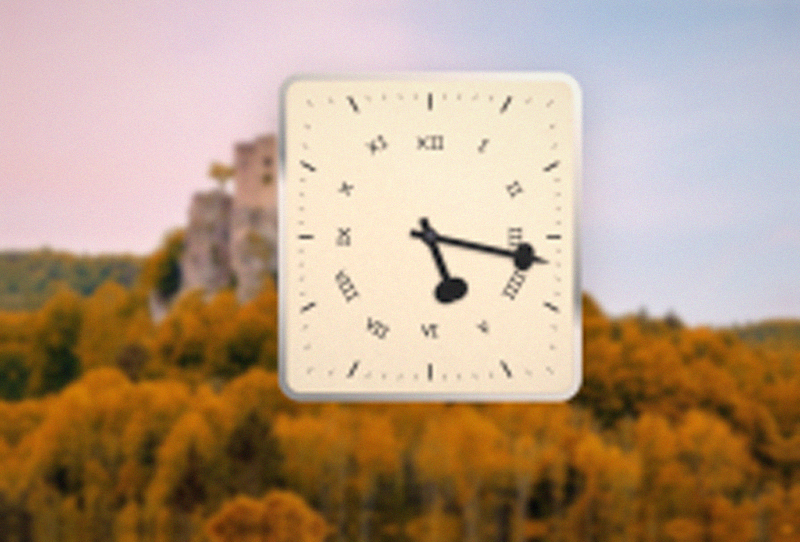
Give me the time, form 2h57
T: 5h17
